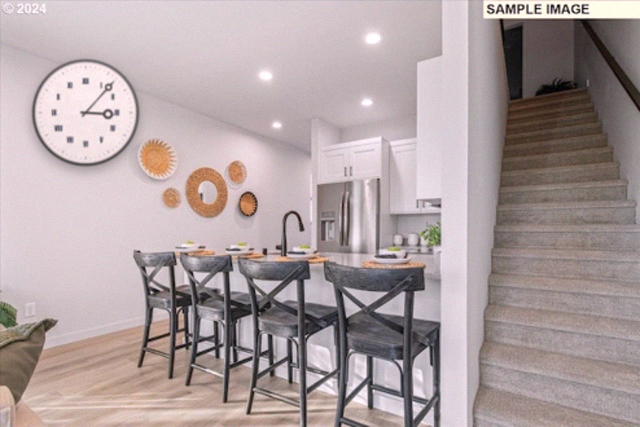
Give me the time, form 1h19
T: 3h07
